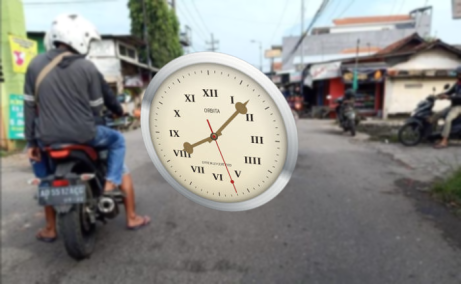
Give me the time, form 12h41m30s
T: 8h07m27s
